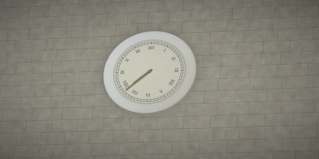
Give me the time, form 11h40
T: 7h38
